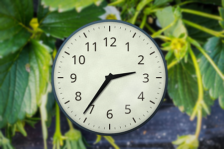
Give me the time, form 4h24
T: 2h36
